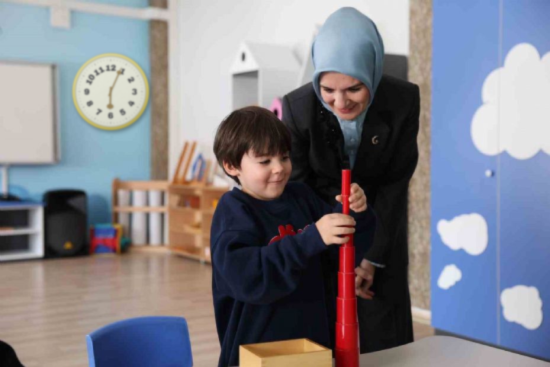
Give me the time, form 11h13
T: 6h04
